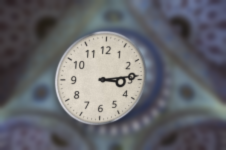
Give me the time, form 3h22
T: 3h14
